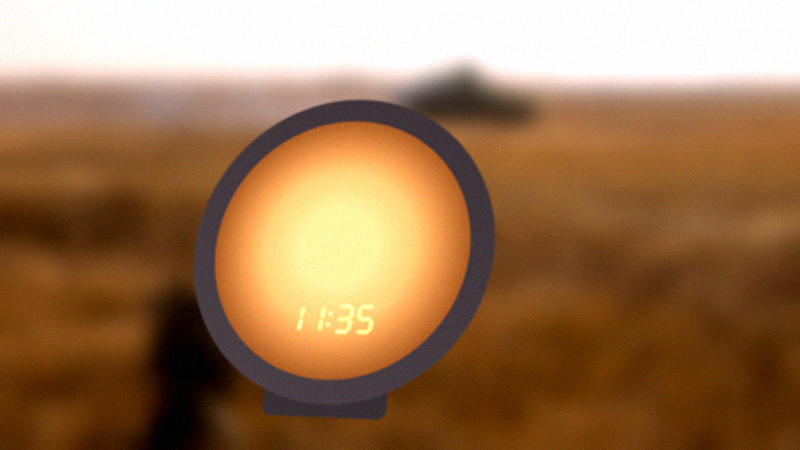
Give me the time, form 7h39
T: 11h35
